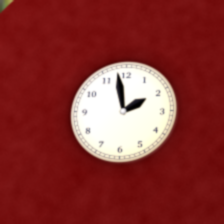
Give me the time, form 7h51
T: 1h58
